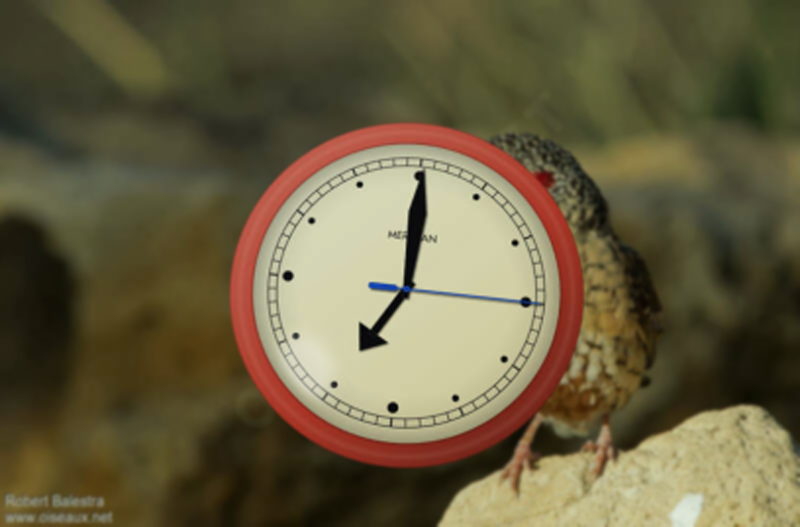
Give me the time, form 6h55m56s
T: 7h00m15s
